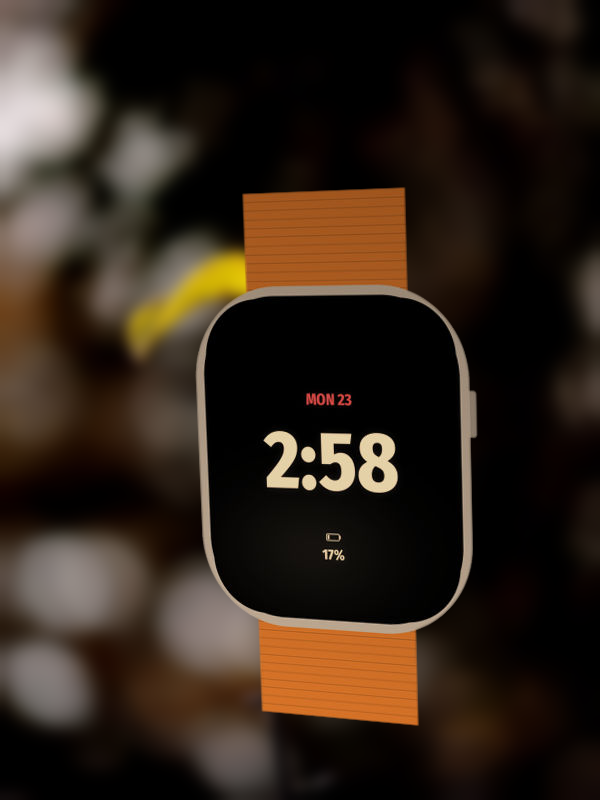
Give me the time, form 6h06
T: 2h58
